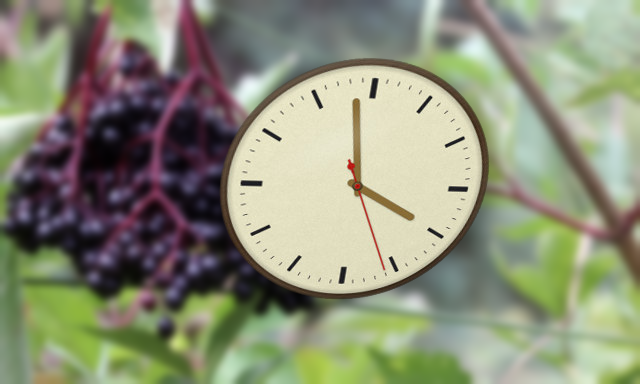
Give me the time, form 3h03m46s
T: 3h58m26s
